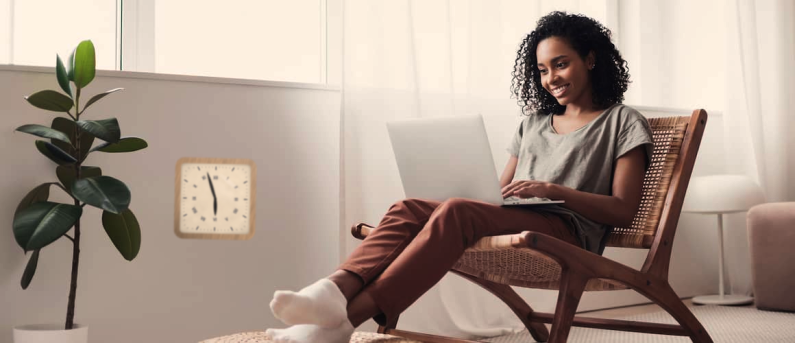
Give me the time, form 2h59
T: 5h57
